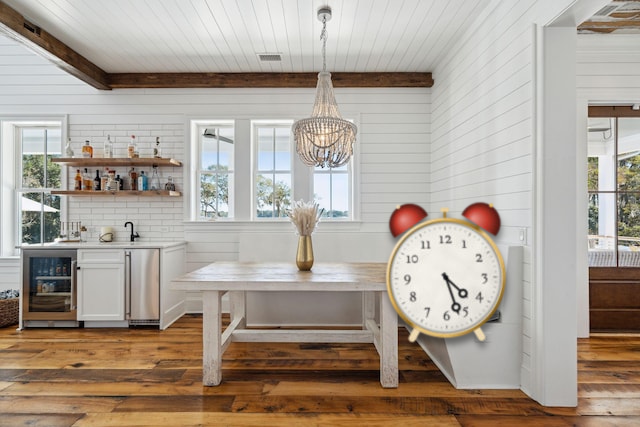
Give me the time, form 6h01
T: 4h27
